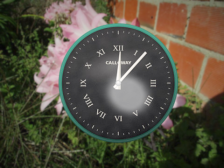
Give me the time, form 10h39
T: 12h07
